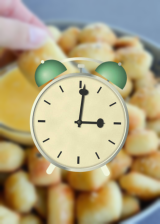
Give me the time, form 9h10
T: 3h01
